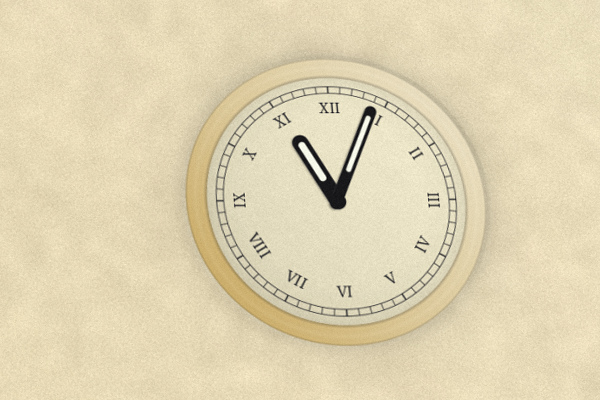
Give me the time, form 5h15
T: 11h04
